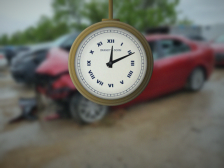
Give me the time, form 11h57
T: 12h11
